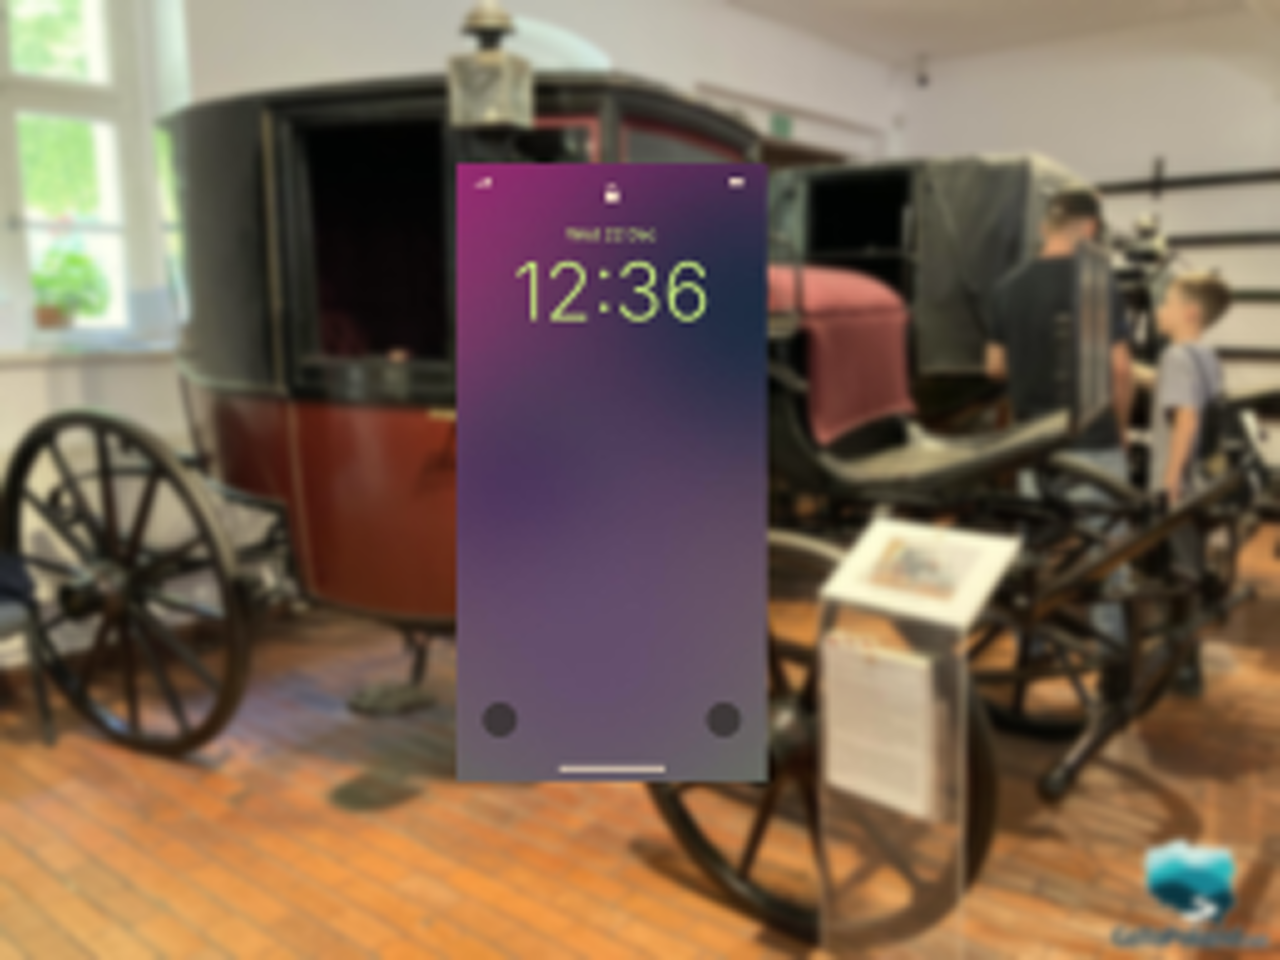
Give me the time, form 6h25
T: 12h36
